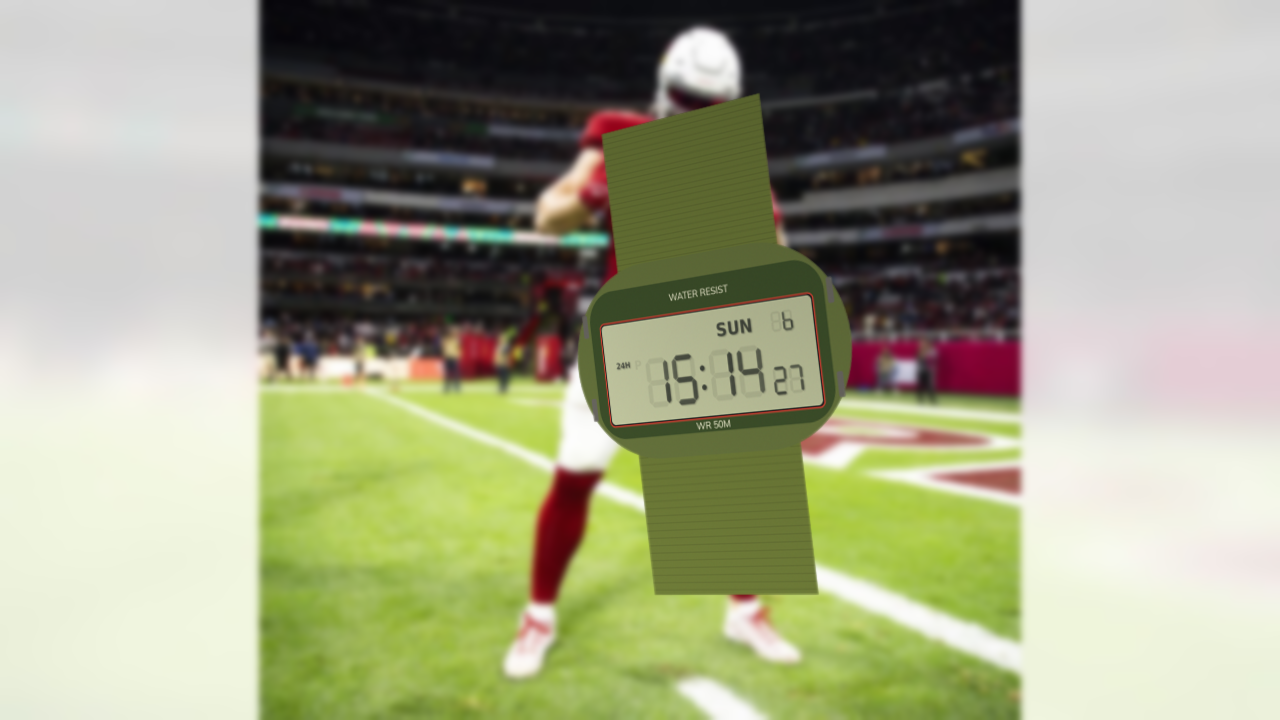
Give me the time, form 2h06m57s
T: 15h14m27s
